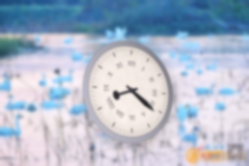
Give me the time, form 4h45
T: 8h21
